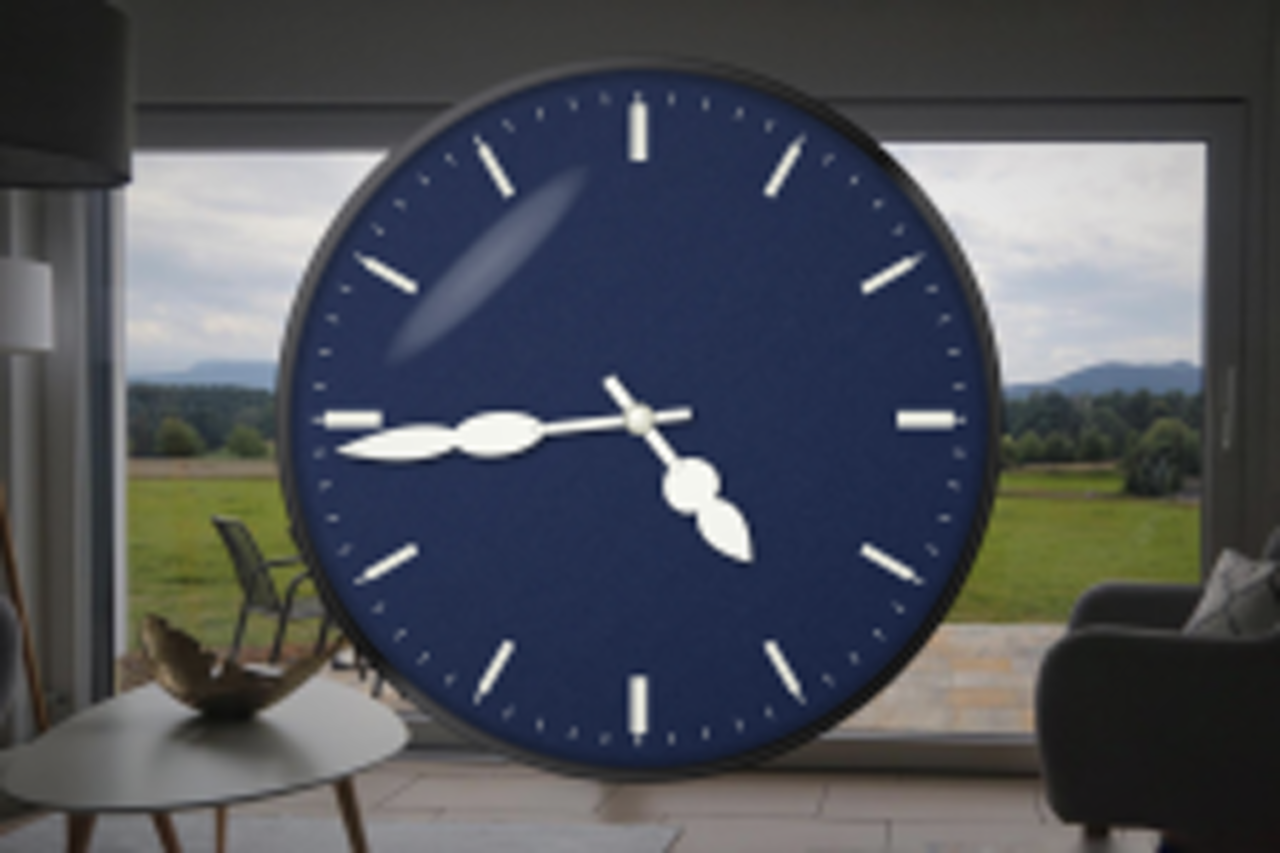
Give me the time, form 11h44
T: 4h44
